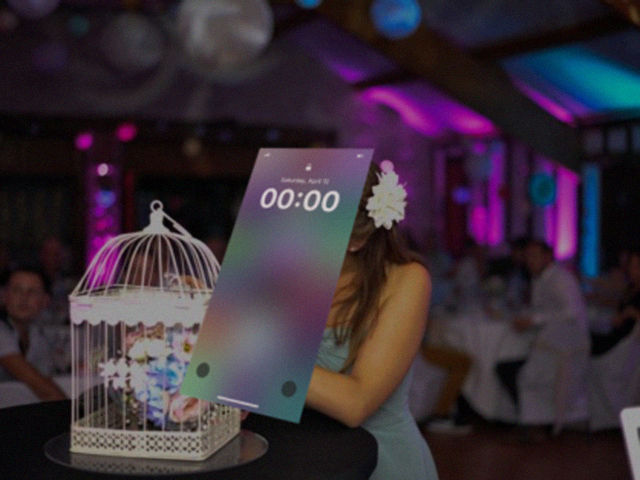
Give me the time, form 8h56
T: 0h00
